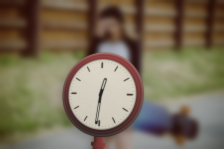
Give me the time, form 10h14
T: 12h31
